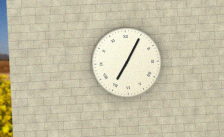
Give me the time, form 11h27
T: 7h05
